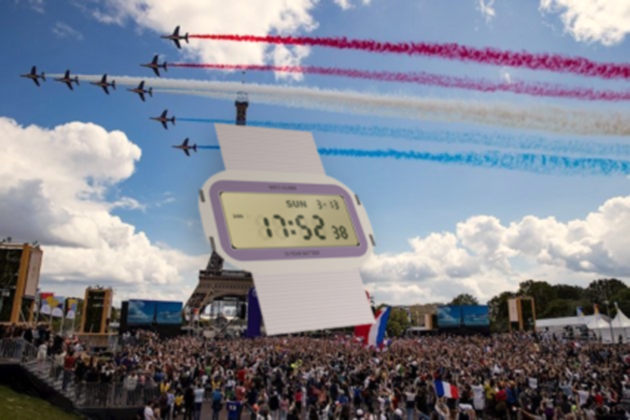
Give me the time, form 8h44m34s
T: 17h52m38s
